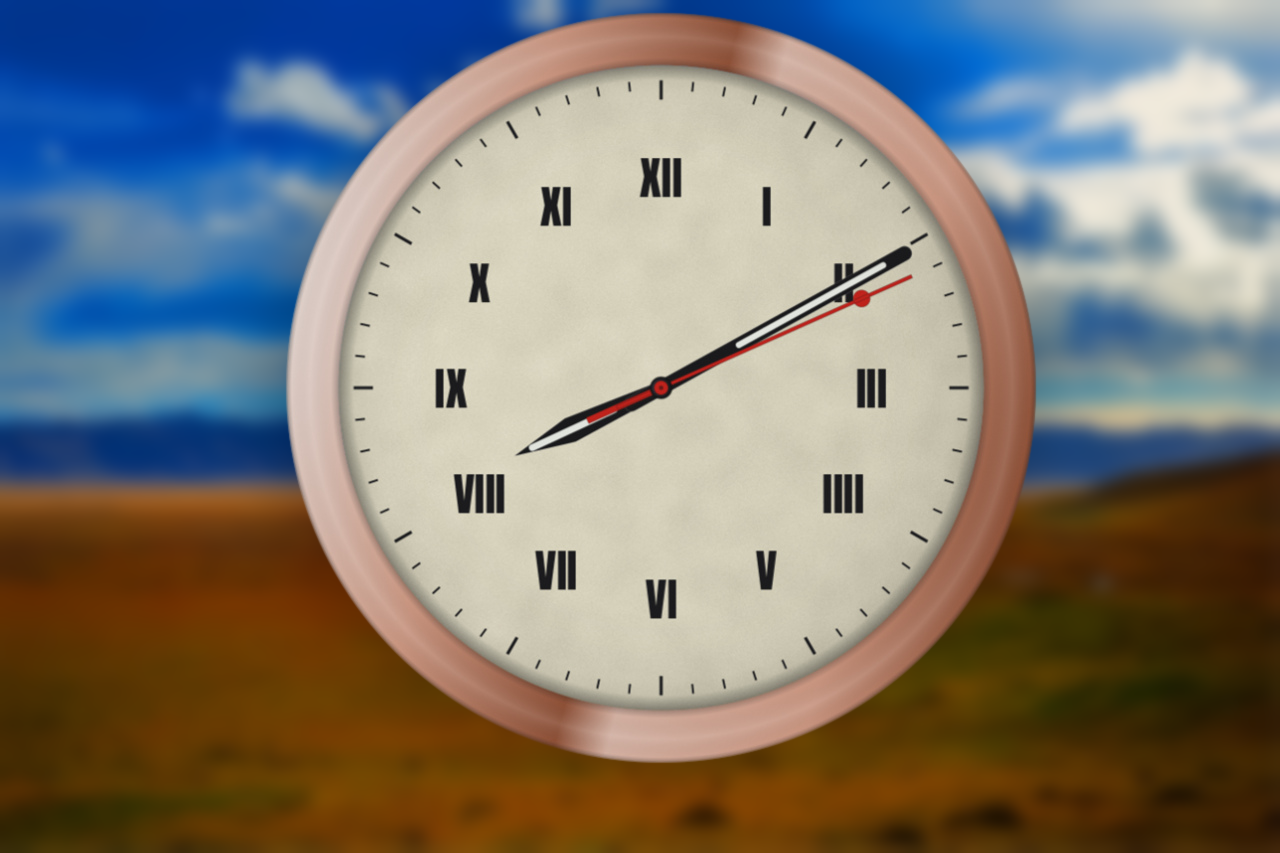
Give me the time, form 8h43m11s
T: 8h10m11s
